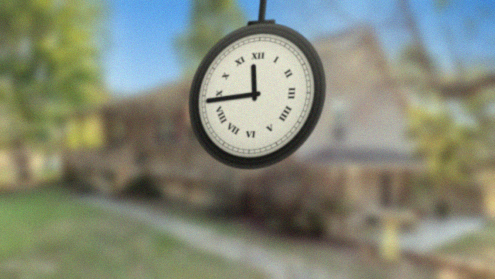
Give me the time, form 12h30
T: 11h44
